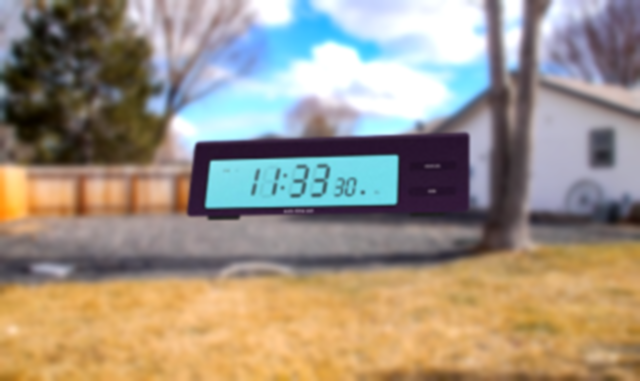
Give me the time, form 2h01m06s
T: 11h33m30s
